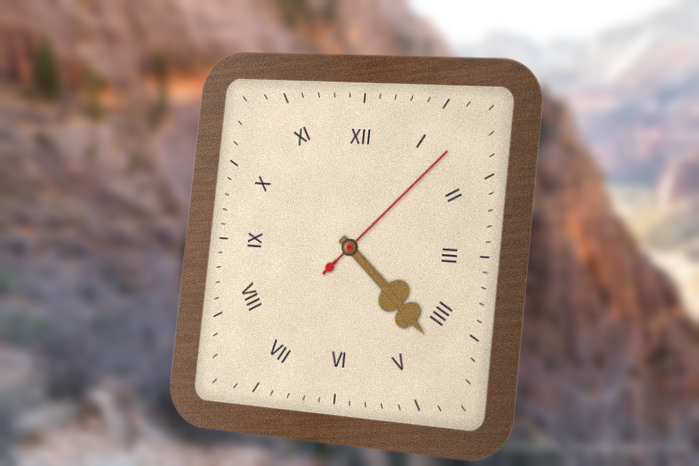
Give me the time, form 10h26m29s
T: 4h22m07s
